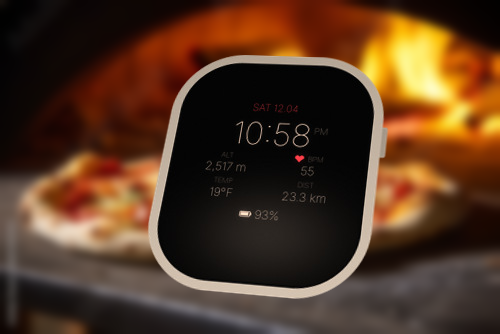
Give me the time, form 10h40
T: 10h58
